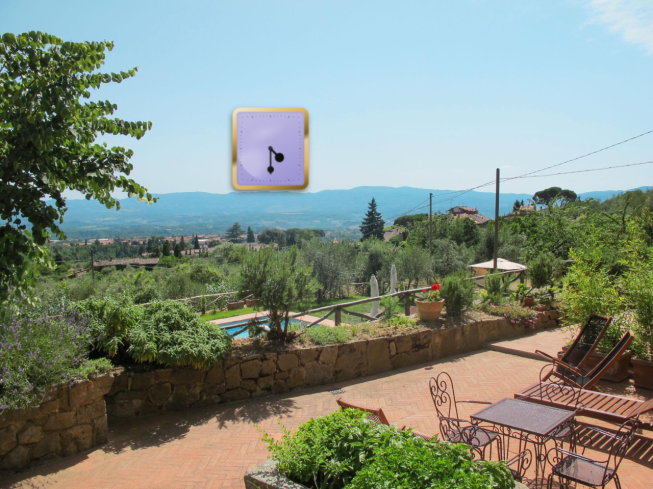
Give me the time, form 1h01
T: 4h30
